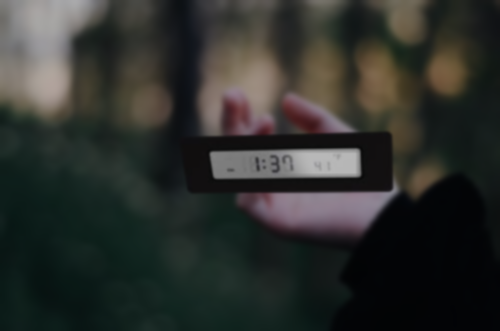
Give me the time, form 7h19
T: 1h37
